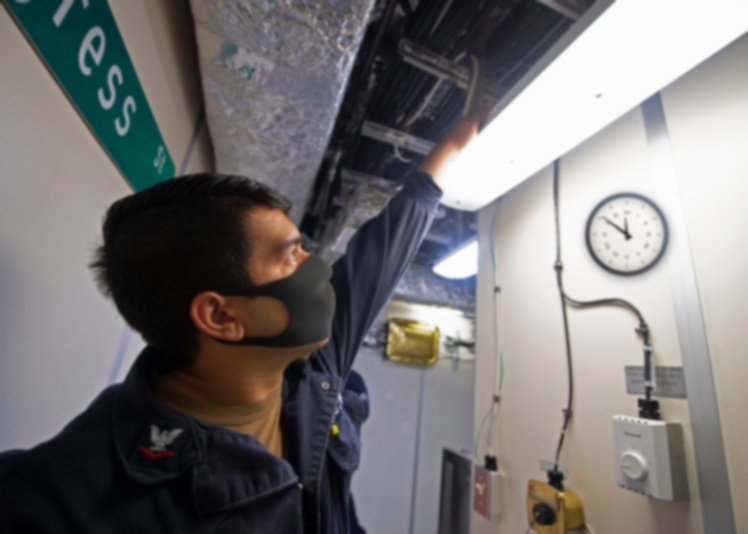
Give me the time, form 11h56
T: 11h51
